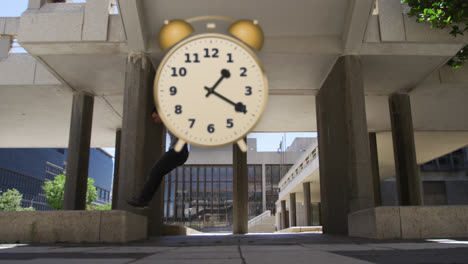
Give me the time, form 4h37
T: 1h20
